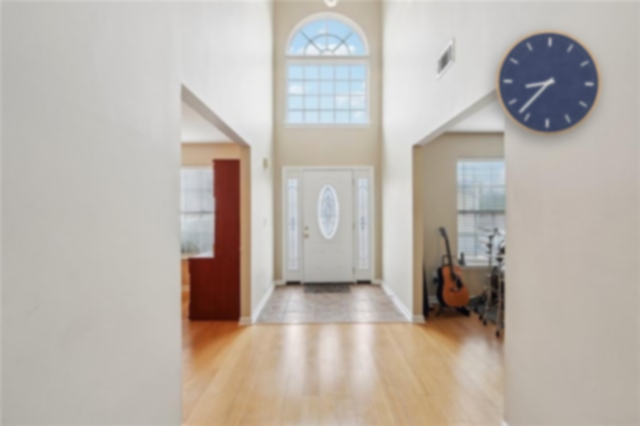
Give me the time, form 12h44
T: 8h37
